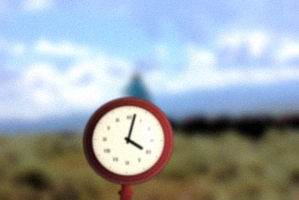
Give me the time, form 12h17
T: 4h02
